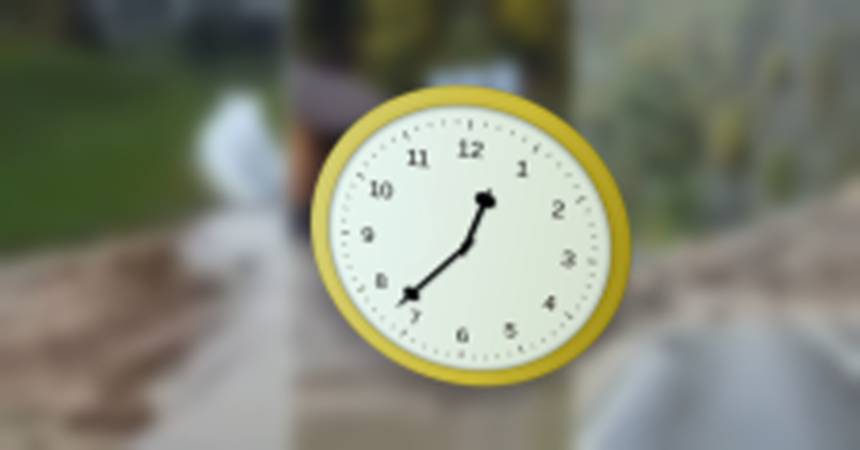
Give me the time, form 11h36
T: 12h37
